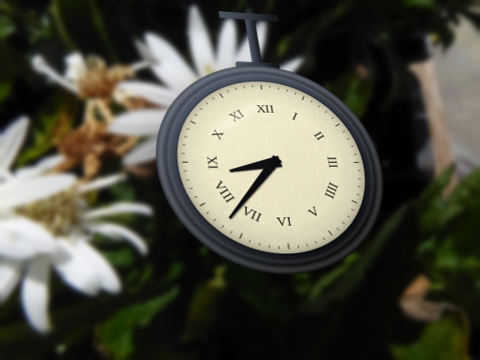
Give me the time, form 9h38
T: 8h37
